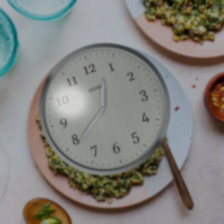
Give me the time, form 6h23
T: 12h39
